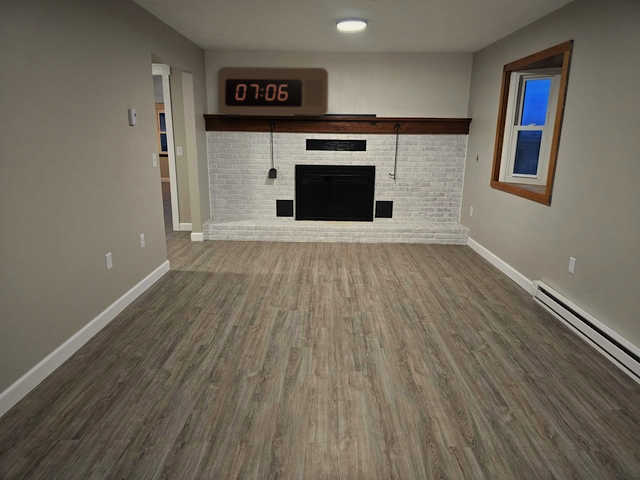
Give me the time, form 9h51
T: 7h06
